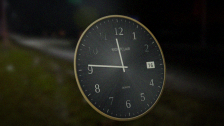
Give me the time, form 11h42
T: 11h46
